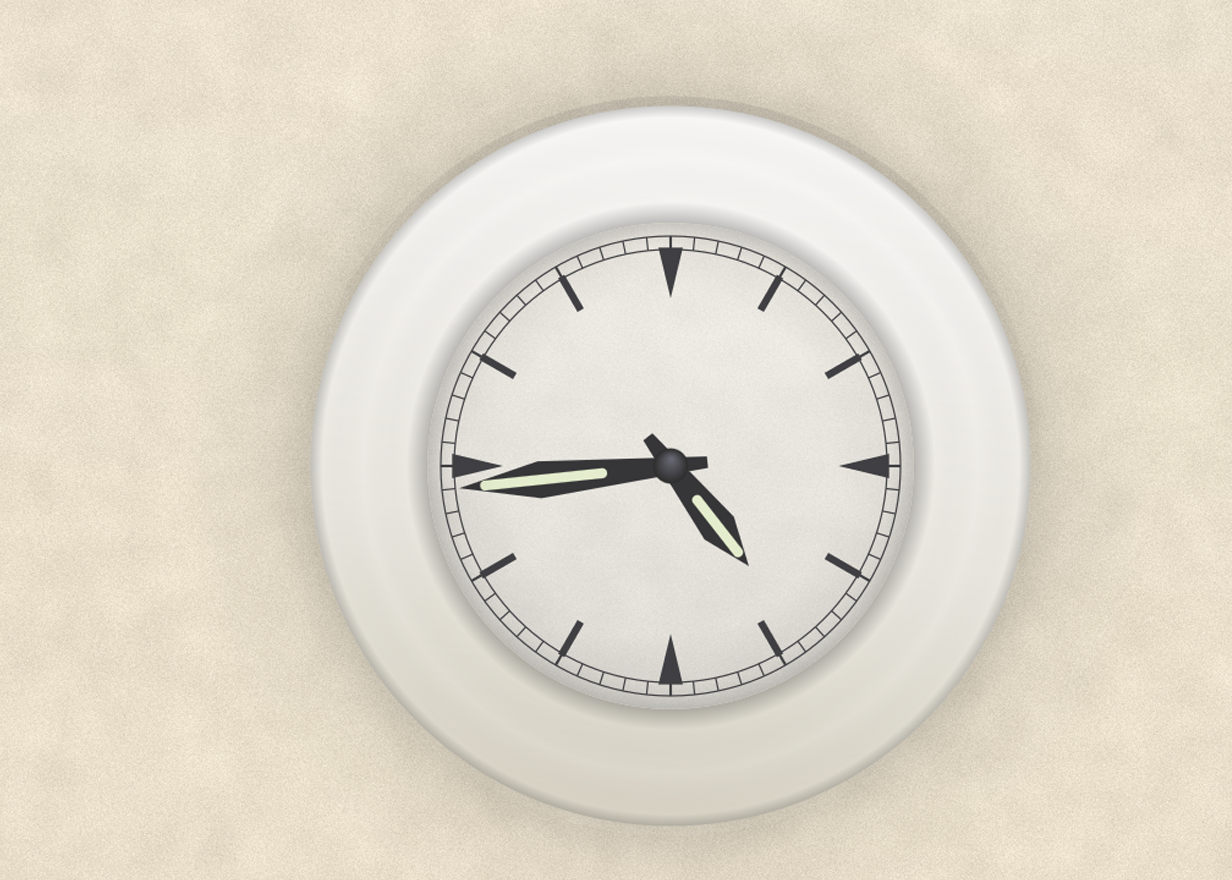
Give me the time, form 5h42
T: 4h44
